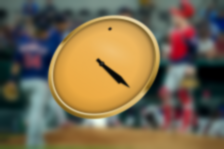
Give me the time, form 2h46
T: 4h21
